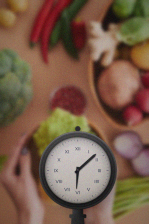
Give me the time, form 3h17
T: 6h08
